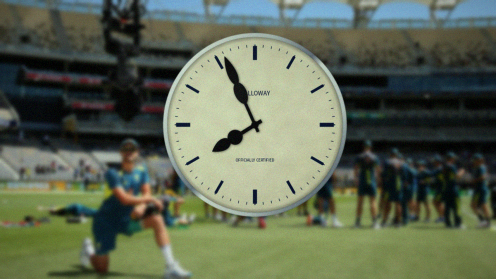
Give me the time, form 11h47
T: 7h56
